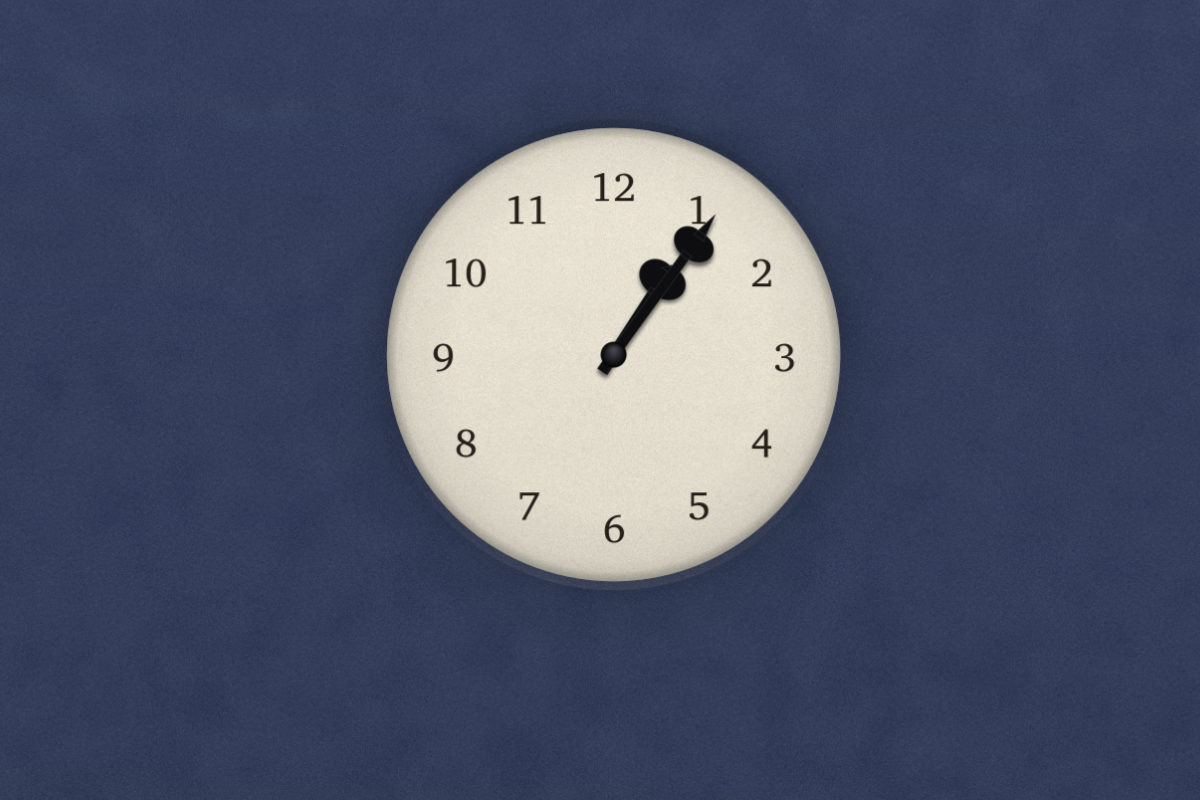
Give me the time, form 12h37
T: 1h06
